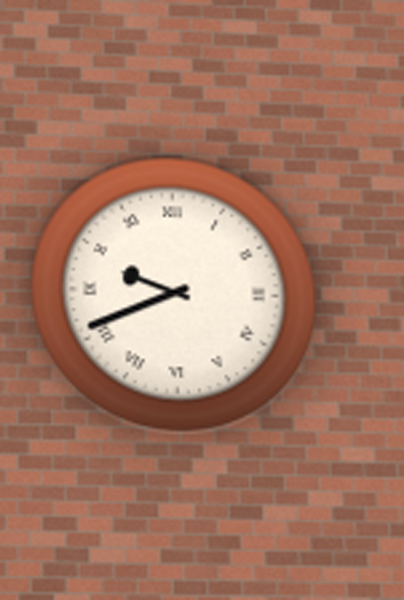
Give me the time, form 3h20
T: 9h41
